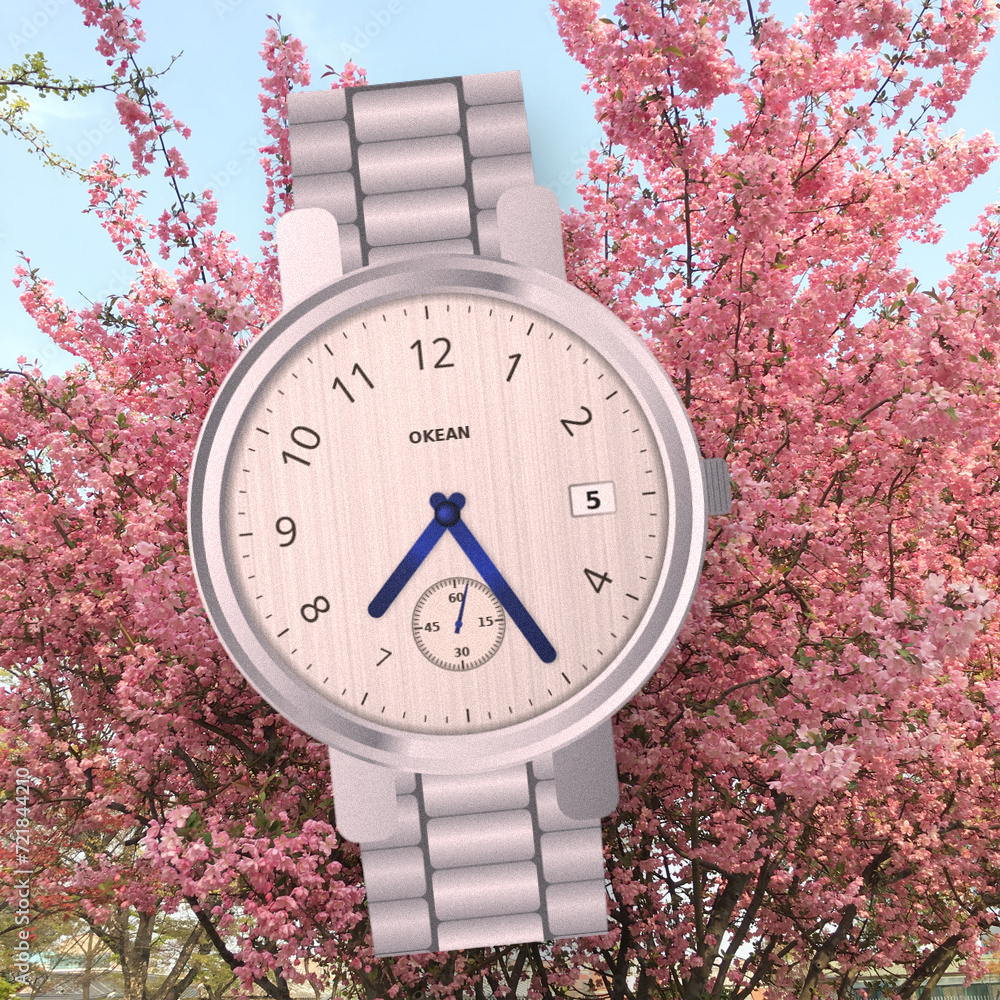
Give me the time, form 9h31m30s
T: 7h25m03s
